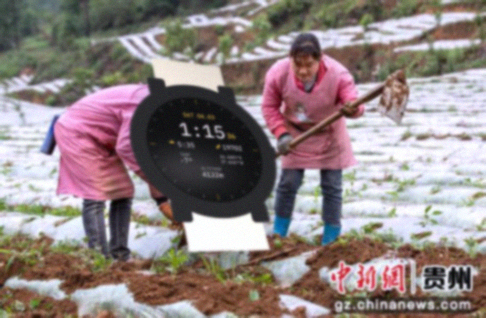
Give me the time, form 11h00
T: 1h15
